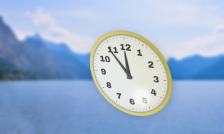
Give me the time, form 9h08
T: 11h54
